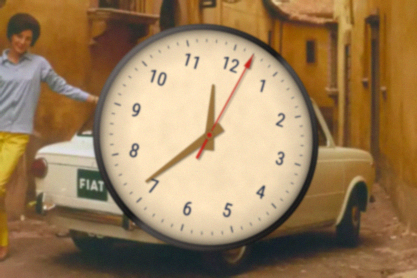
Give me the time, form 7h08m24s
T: 11h36m02s
